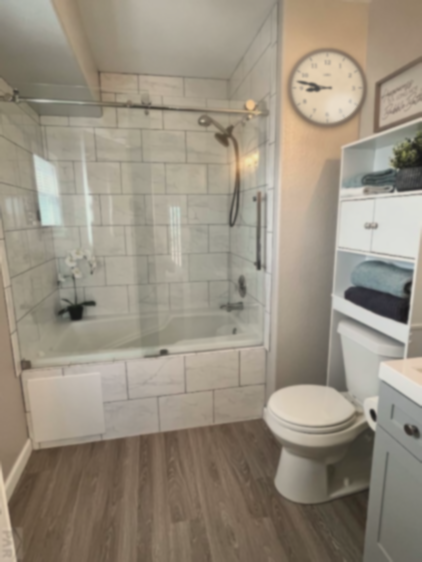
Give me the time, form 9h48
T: 8h47
